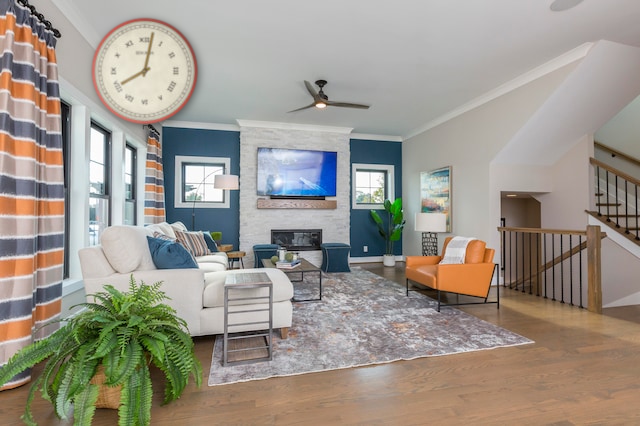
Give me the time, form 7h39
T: 8h02
